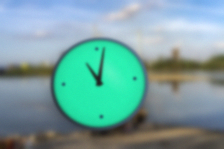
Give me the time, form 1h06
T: 11h02
